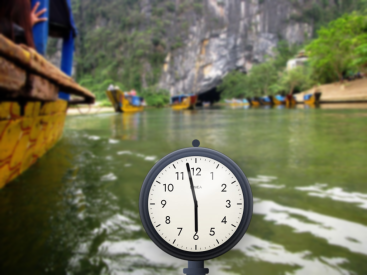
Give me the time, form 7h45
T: 5h58
